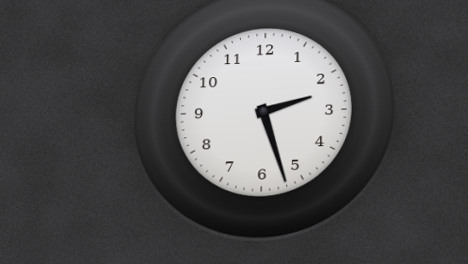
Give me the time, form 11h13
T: 2h27
